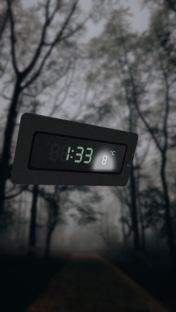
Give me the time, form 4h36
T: 1h33
